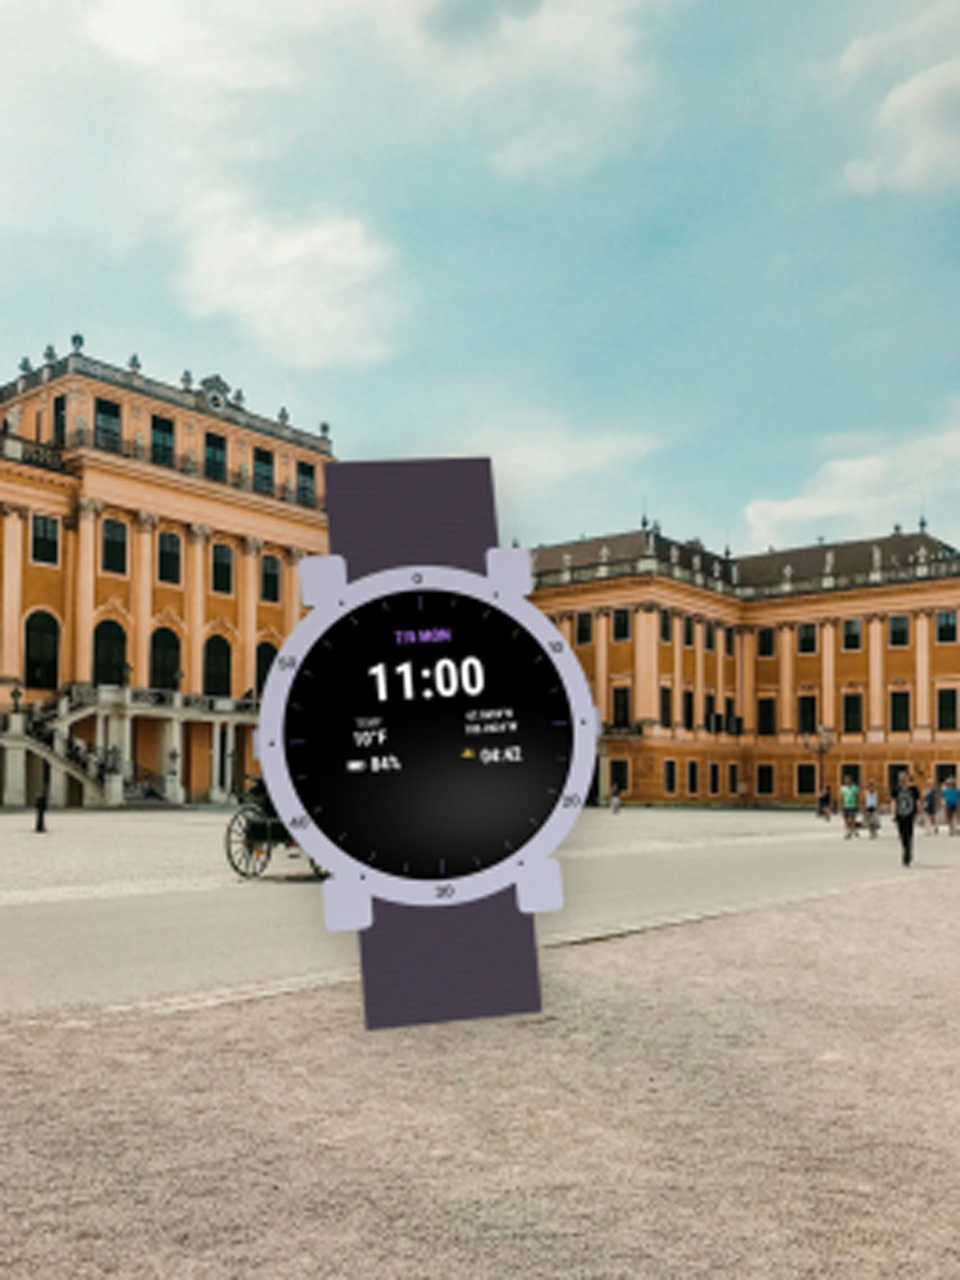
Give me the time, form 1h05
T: 11h00
